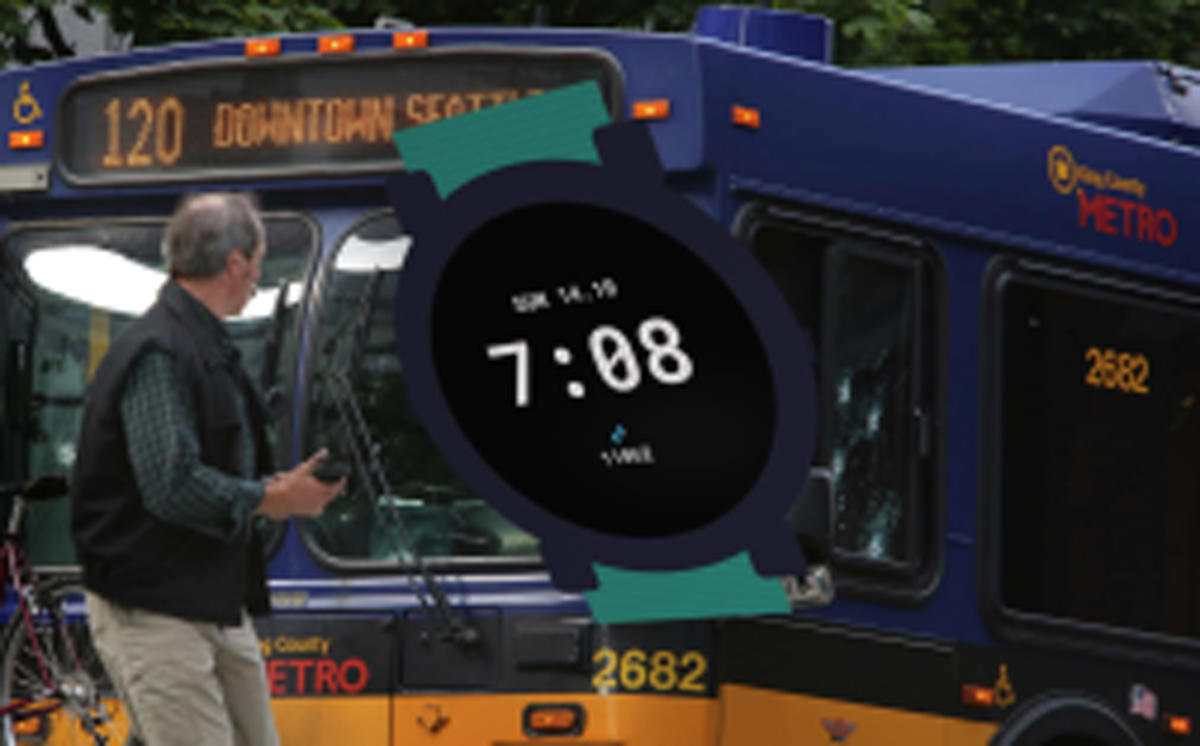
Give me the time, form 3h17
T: 7h08
